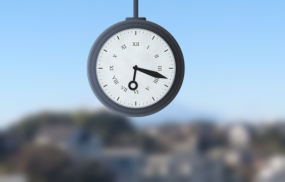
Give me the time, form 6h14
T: 6h18
